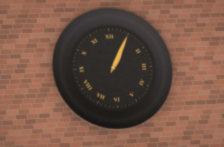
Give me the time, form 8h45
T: 1h05
